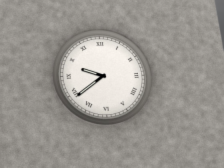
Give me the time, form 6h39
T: 9h39
